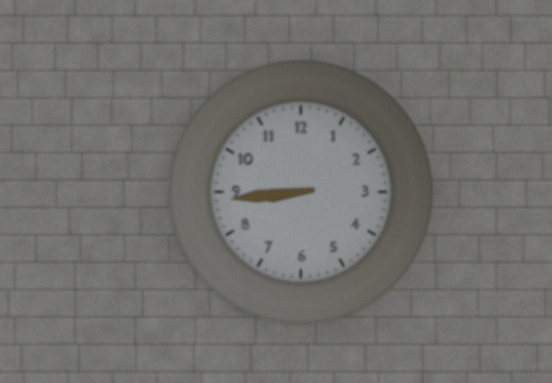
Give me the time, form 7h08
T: 8h44
